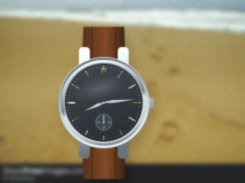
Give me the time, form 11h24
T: 8h14
